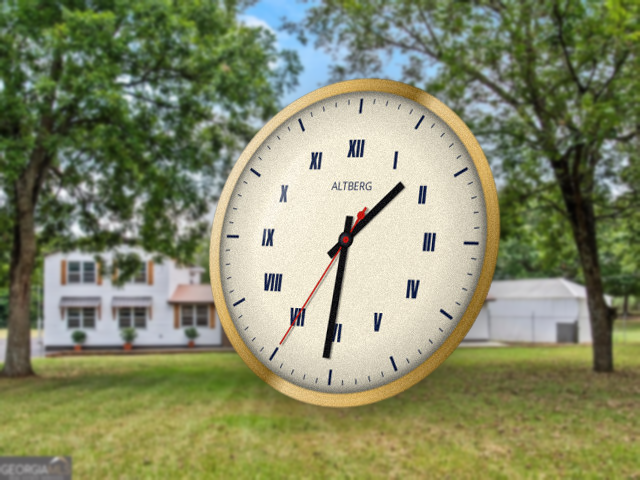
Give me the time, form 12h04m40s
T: 1h30m35s
